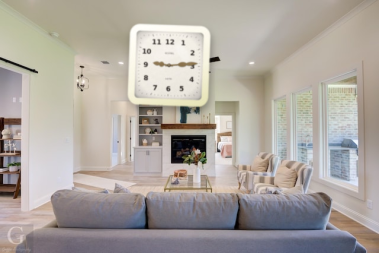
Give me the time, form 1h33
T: 9h14
